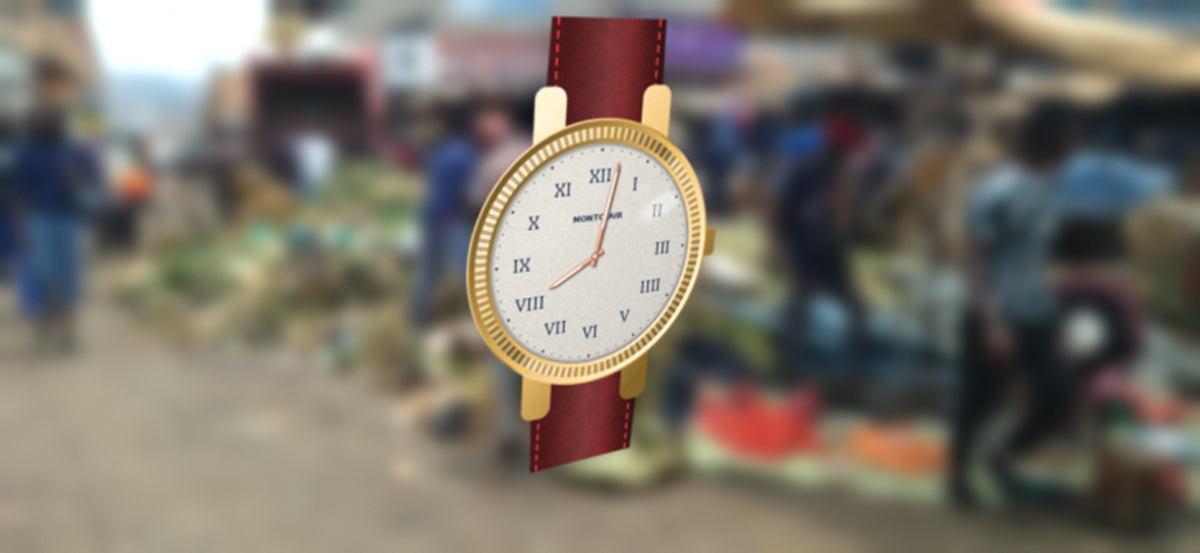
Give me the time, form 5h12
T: 8h02
